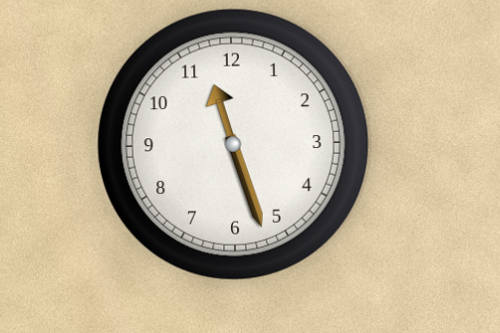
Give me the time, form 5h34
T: 11h27
